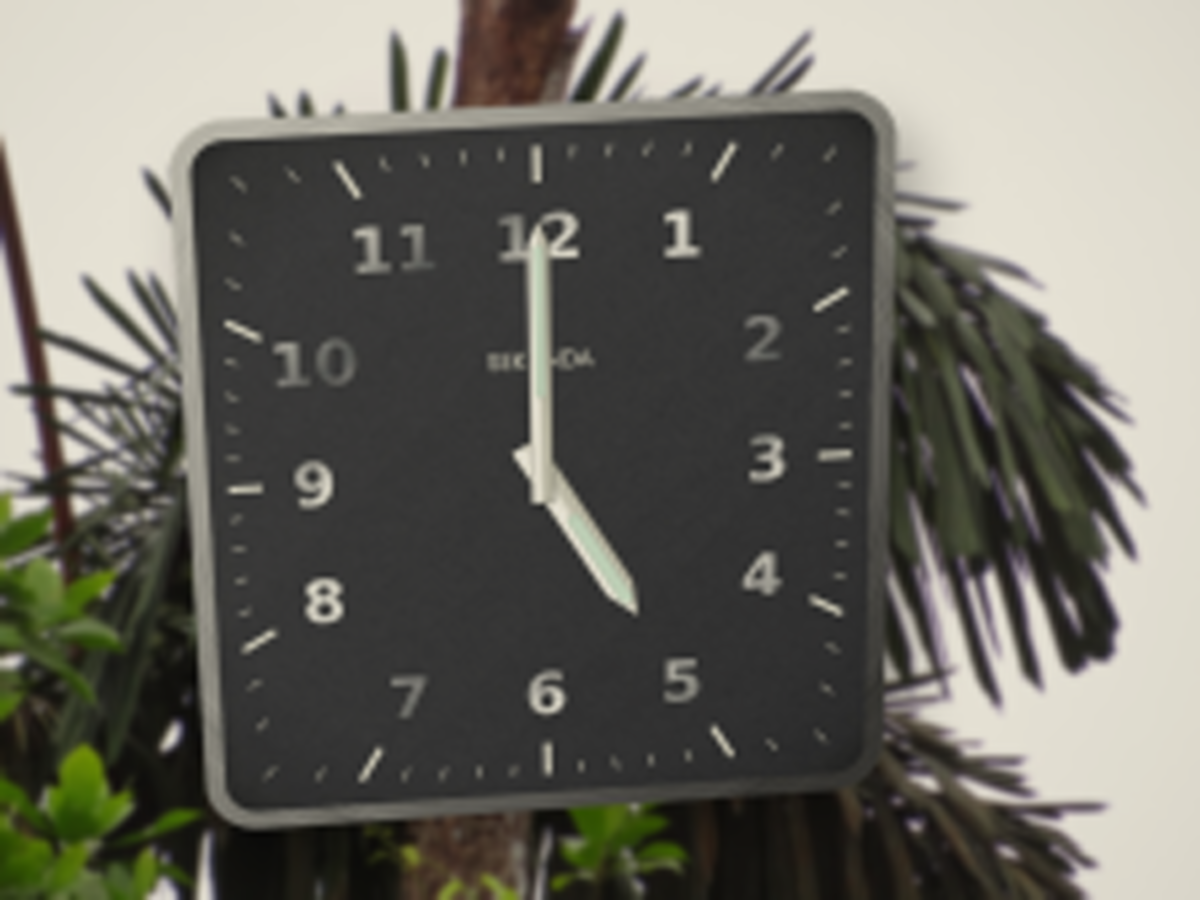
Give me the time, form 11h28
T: 5h00
